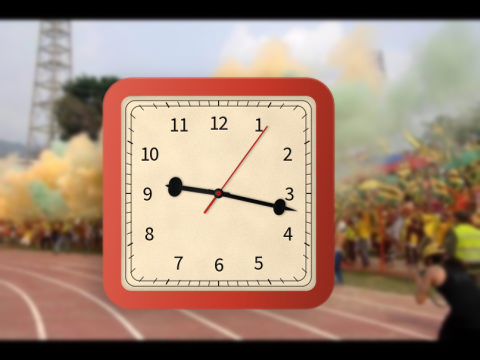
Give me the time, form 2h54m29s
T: 9h17m06s
